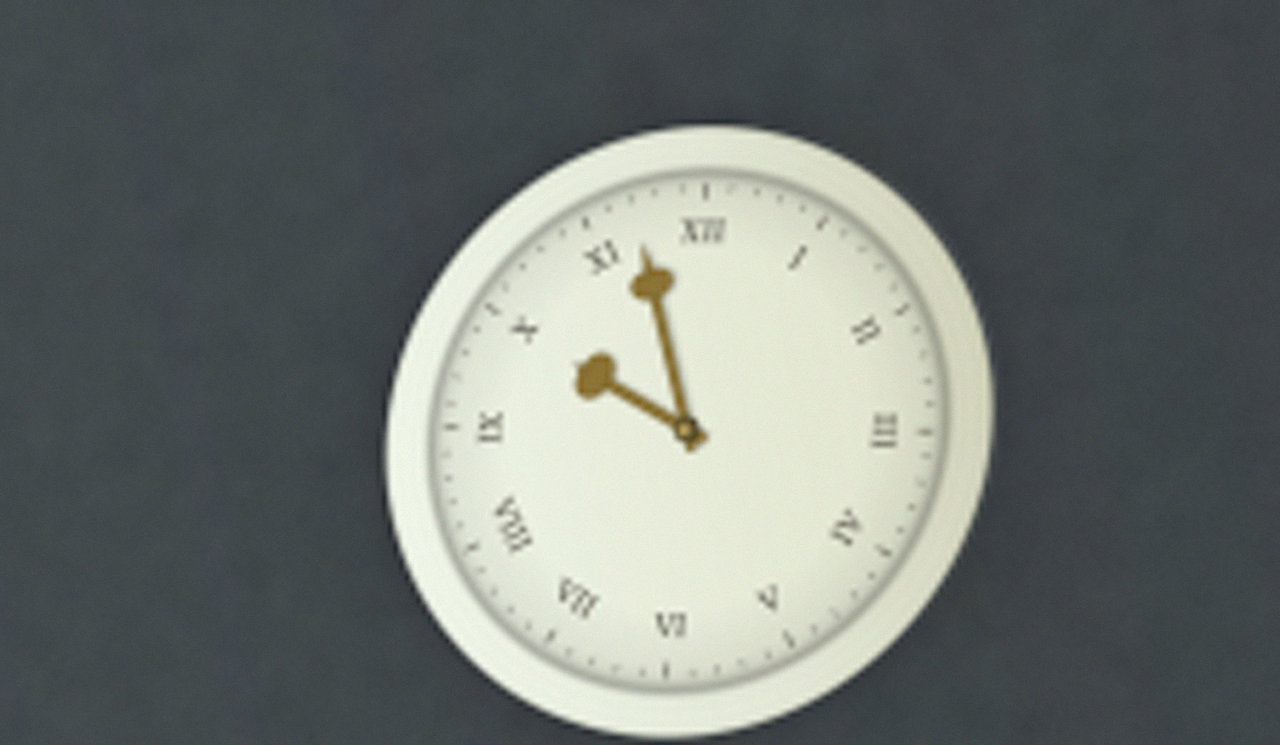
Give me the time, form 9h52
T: 9h57
